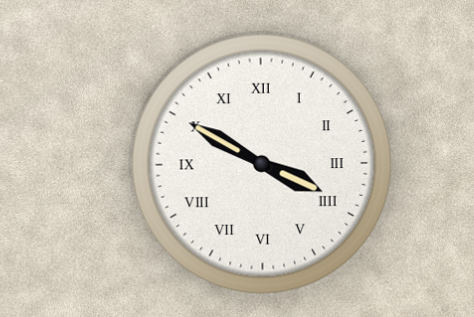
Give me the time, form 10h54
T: 3h50
